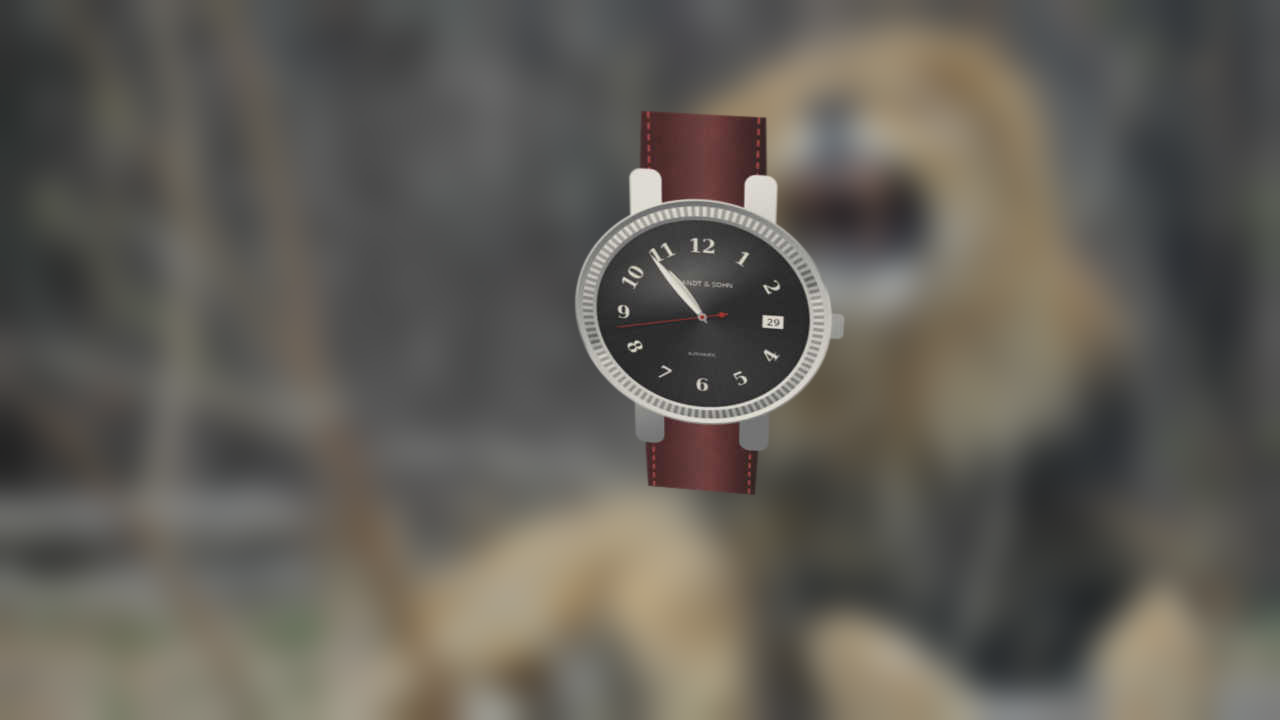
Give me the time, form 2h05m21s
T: 10h53m43s
